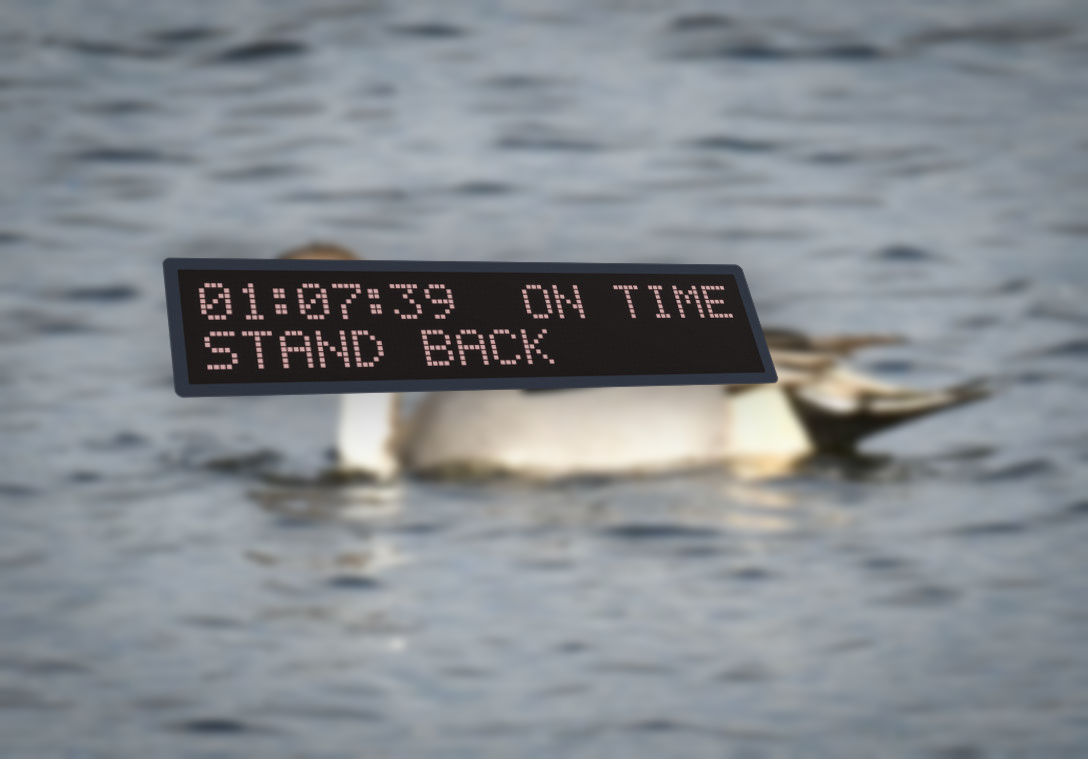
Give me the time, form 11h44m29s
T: 1h07m39s
